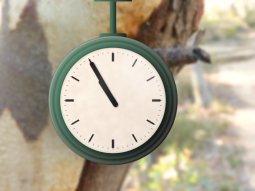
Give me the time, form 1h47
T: 10h55
